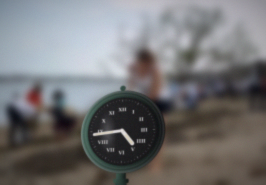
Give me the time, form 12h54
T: 4h44
